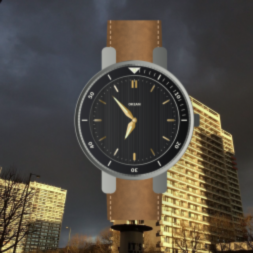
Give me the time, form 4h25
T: 6h53
